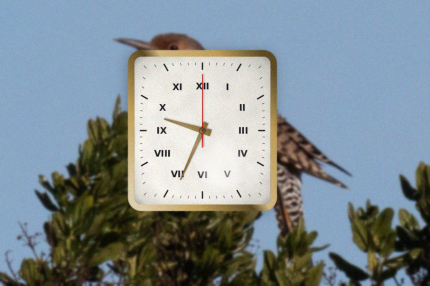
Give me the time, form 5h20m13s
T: 9h34m00s
